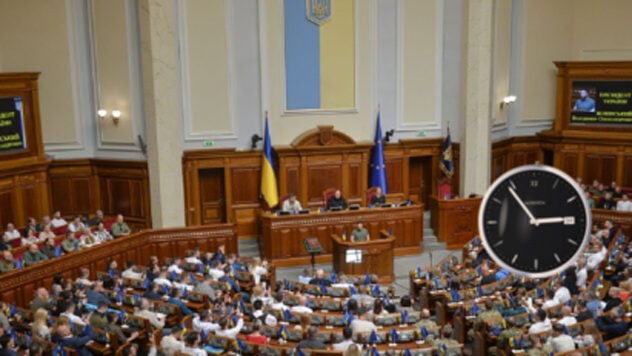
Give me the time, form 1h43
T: 2h54
